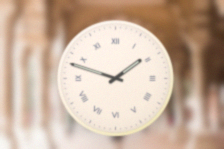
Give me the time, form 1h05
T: 1h48
